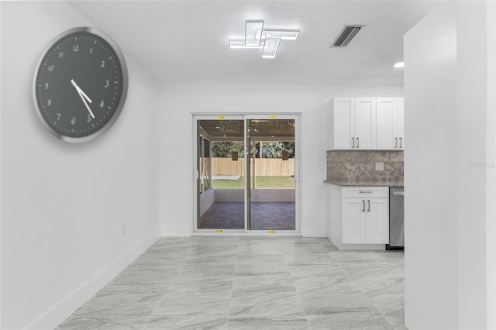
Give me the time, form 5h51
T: 4h24
